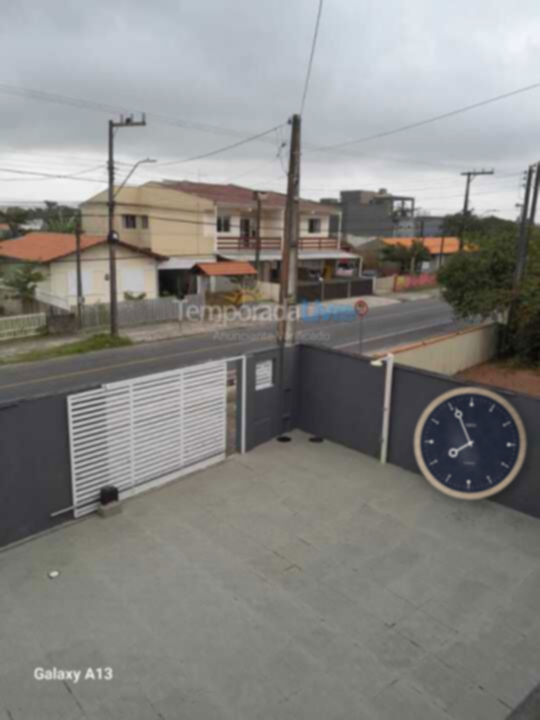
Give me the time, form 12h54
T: 7h56
